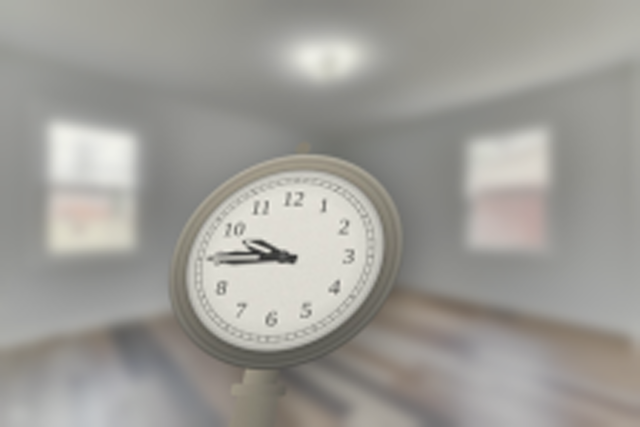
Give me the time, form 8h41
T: 9h45
